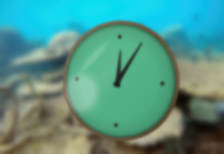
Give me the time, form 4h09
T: 12h05
